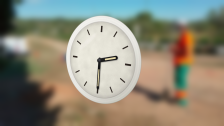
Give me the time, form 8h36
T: 2h30
